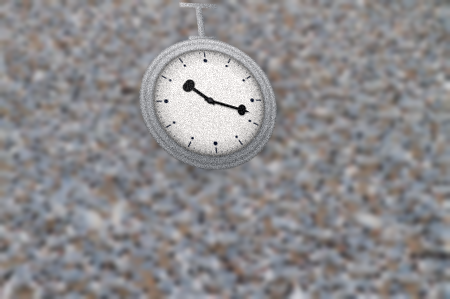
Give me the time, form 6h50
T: 10h18
